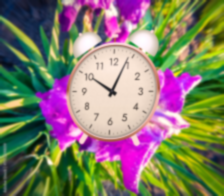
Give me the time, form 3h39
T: 10h04
